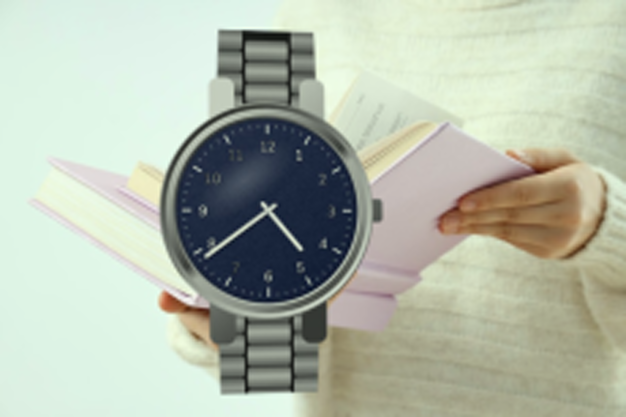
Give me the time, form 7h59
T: 4h39
